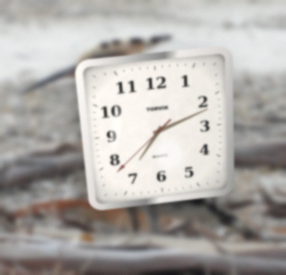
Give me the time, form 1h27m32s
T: 7h11m38s
